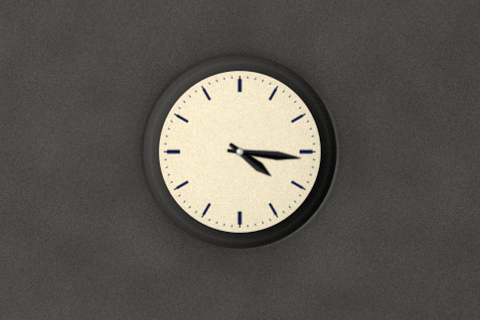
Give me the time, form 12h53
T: 4h16
